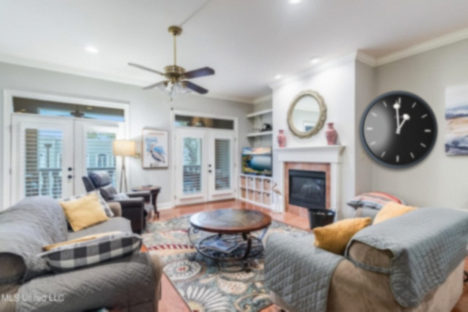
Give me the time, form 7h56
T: 12h59
